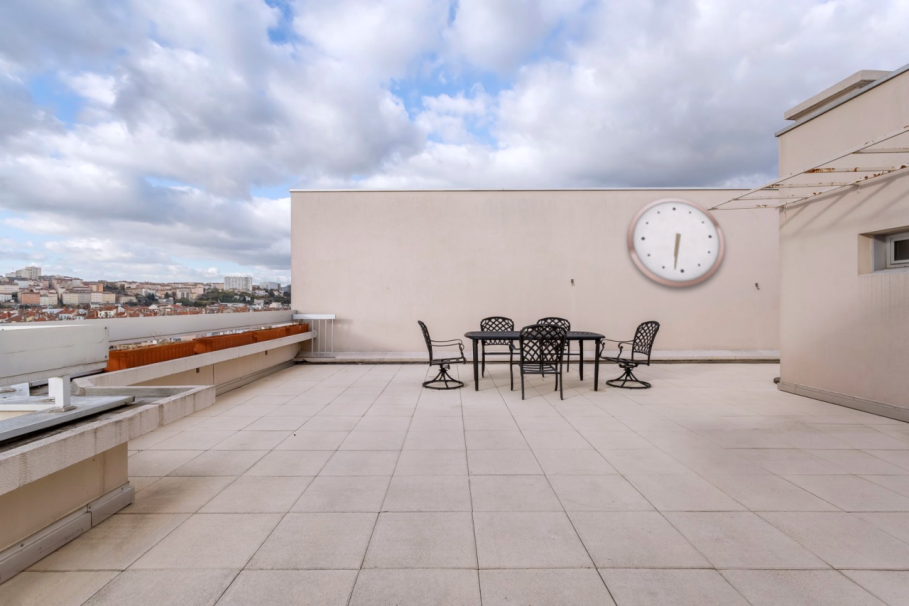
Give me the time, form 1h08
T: 6h32
